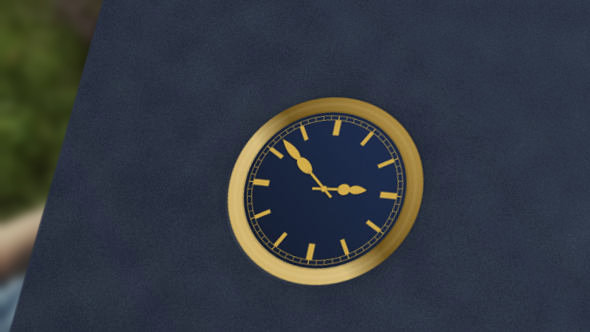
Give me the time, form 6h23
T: 2h52
